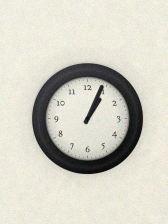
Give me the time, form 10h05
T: 1h04
